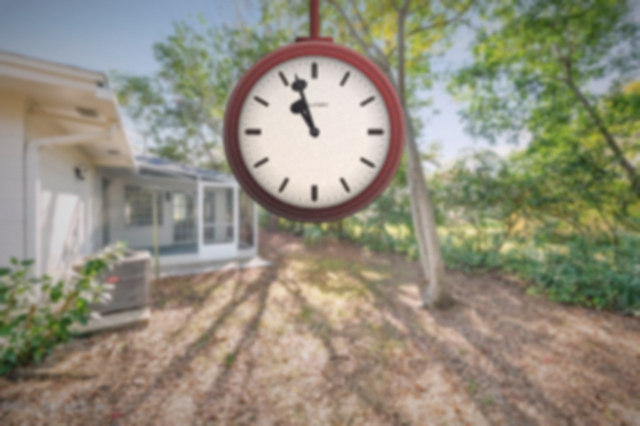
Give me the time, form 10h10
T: 10h57
